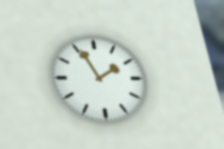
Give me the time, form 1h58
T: 1h56
